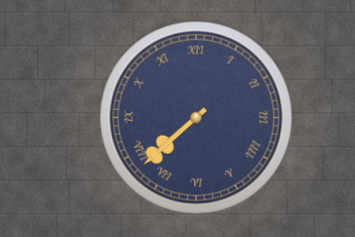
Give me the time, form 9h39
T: 7h38
